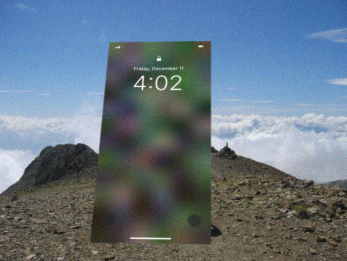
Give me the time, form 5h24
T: 4h02
